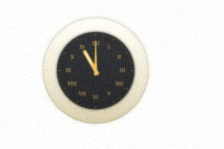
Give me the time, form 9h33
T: 11h00
